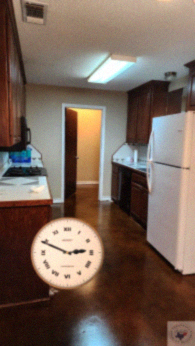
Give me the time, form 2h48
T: 2h49
